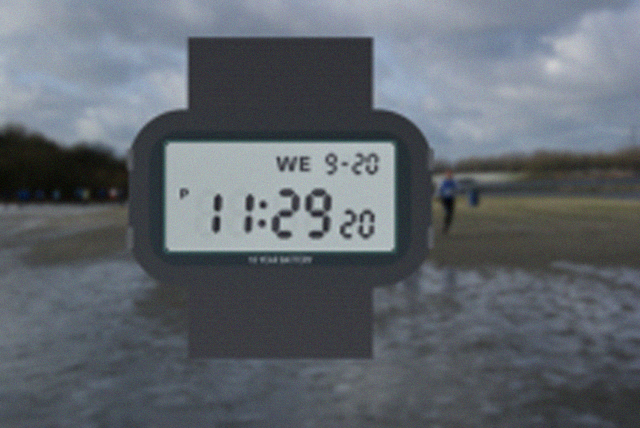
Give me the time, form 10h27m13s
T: 11h29m20s
